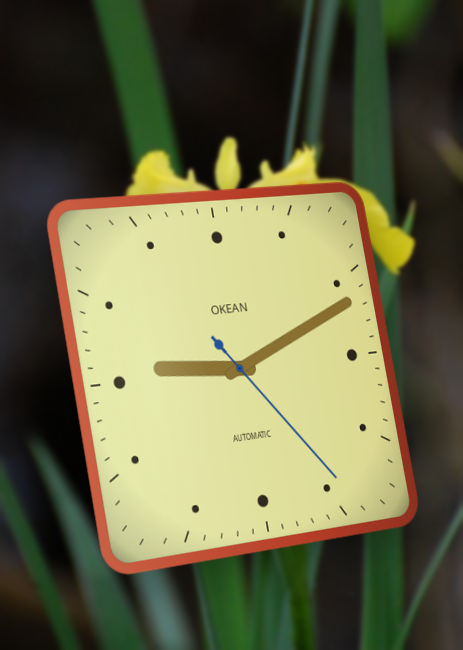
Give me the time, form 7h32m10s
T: 9h11m24s
